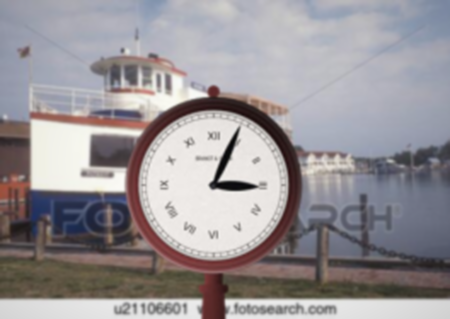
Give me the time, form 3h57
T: 3h04
